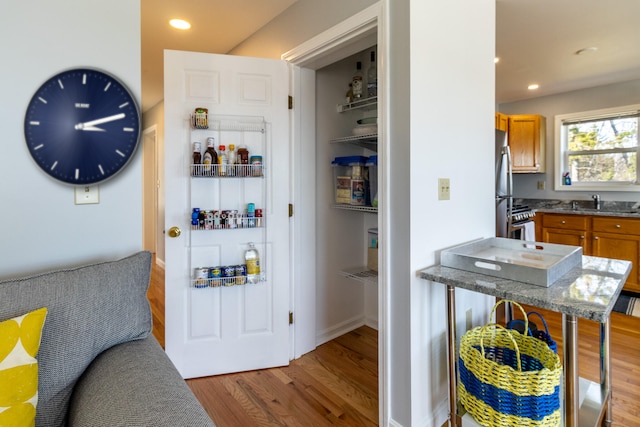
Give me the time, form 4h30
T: 3h12
